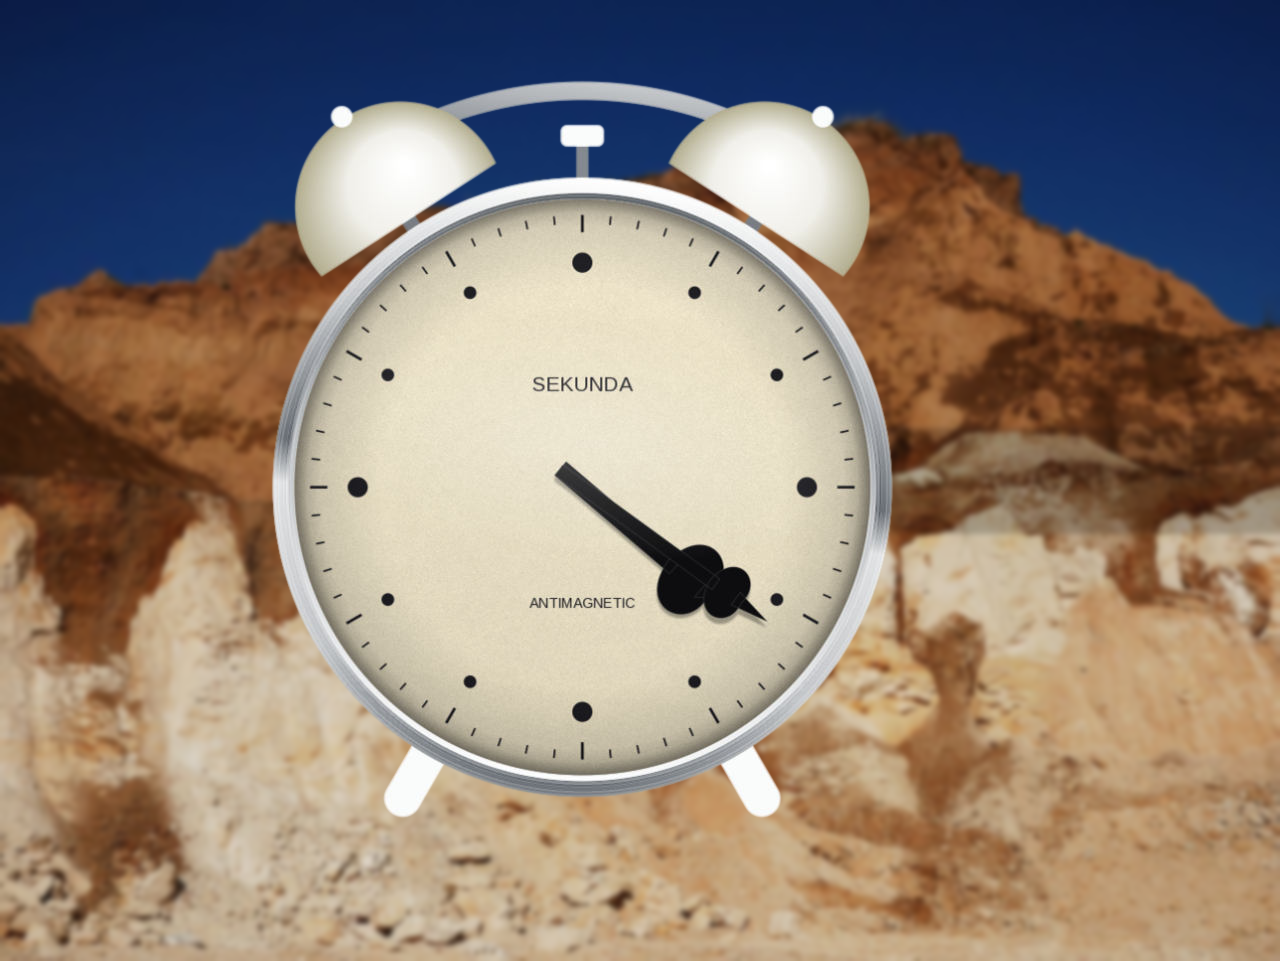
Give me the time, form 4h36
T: 4h21
